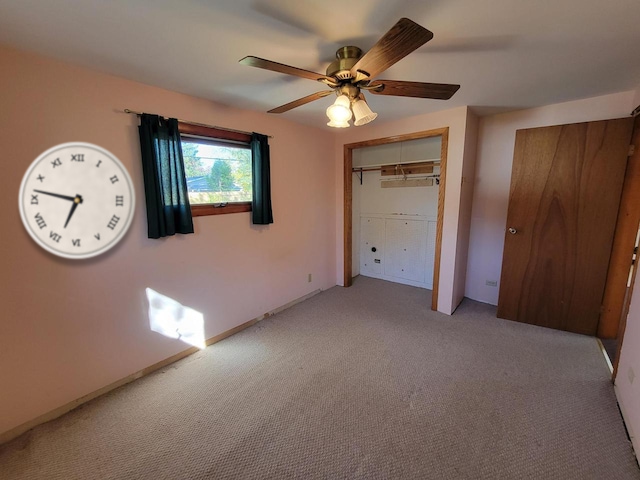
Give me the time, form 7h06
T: 6h47
